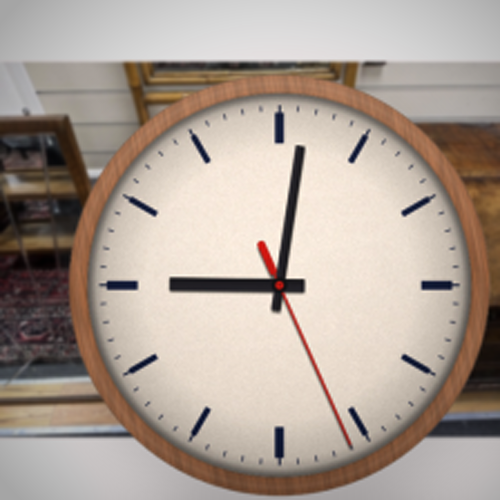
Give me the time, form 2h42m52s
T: 9h01m26s
